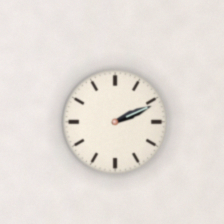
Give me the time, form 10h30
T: 2h11
